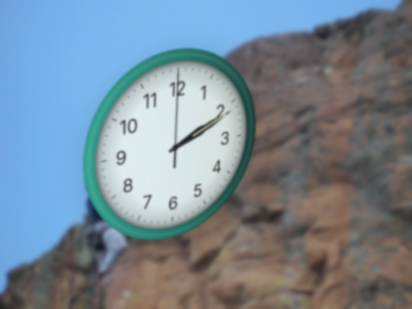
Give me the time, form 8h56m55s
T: 2h11m00s
